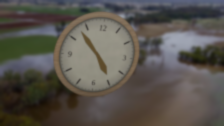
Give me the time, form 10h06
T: 4h53
